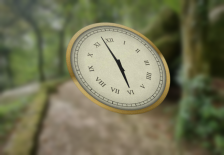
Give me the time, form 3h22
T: 5h58
